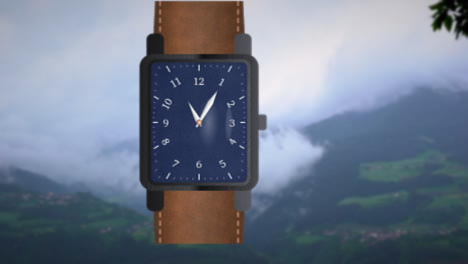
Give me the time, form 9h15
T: 11h05
